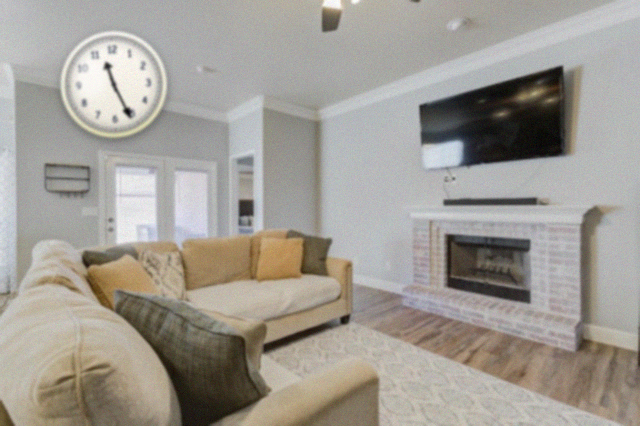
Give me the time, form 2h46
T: 11h26
